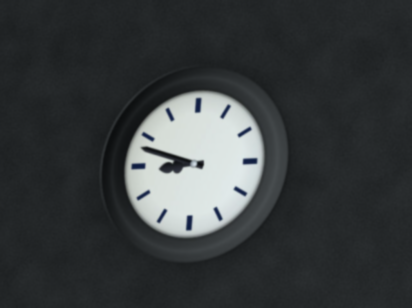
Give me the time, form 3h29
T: 8h48
